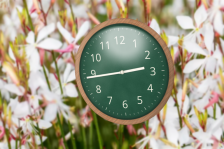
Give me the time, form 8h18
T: 2h44
